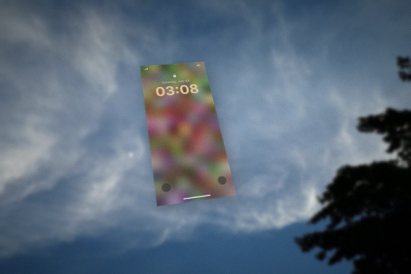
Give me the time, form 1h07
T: 3h08
